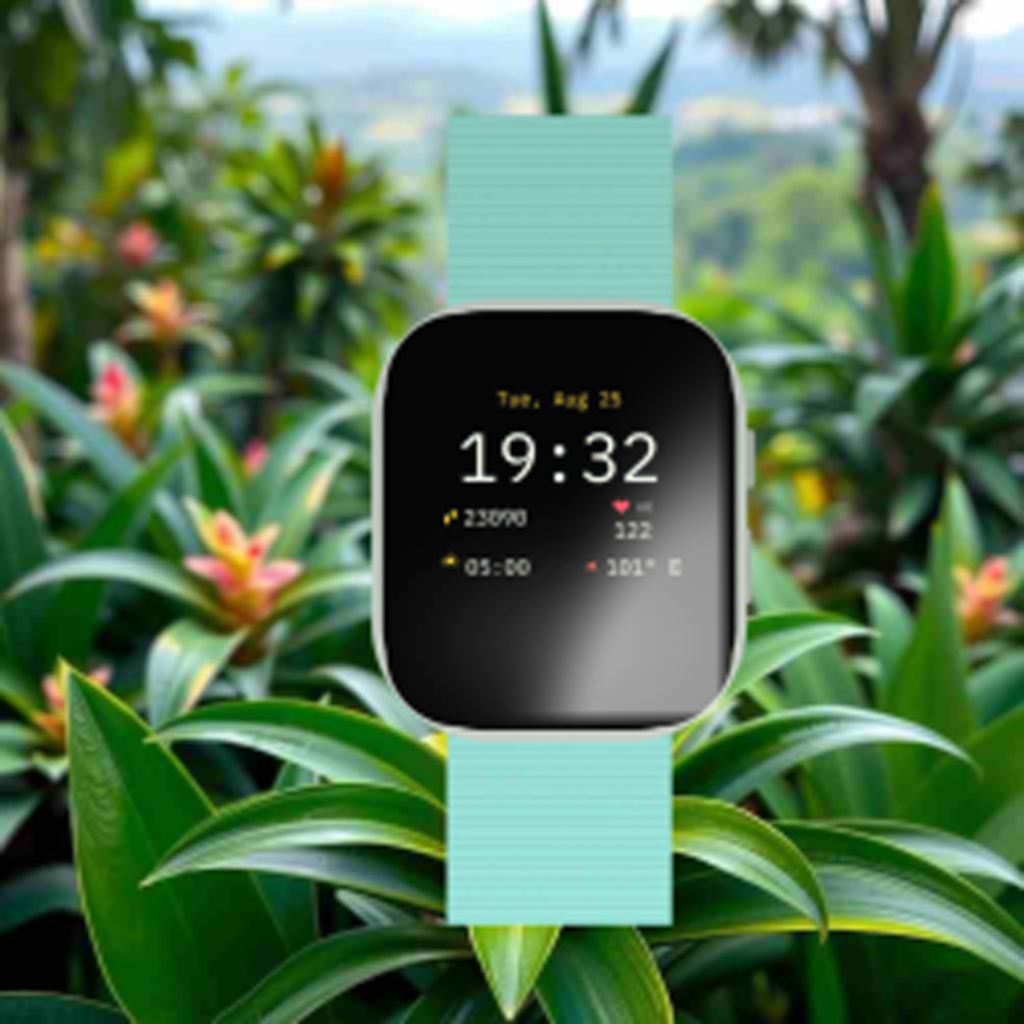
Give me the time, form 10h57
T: 19h32
